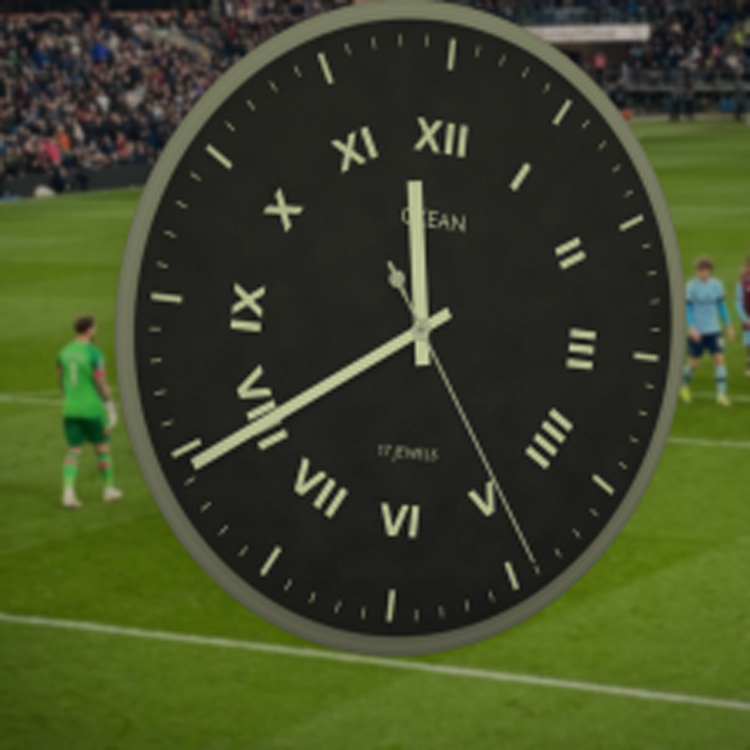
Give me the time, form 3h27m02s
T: 11h39m24s
